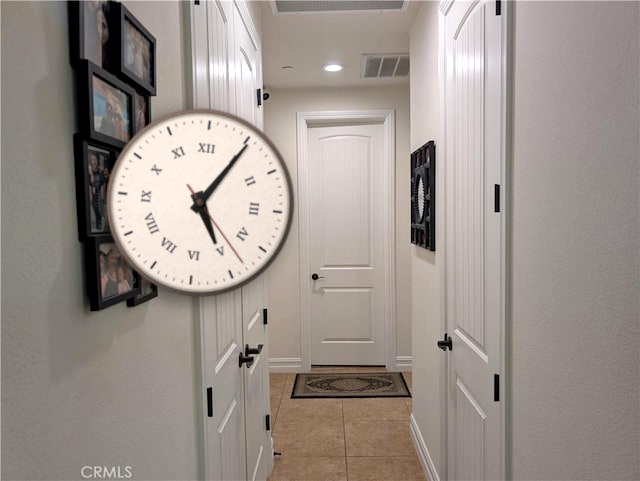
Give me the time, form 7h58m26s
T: 5h05m23s
